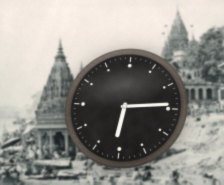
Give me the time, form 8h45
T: 6h14
